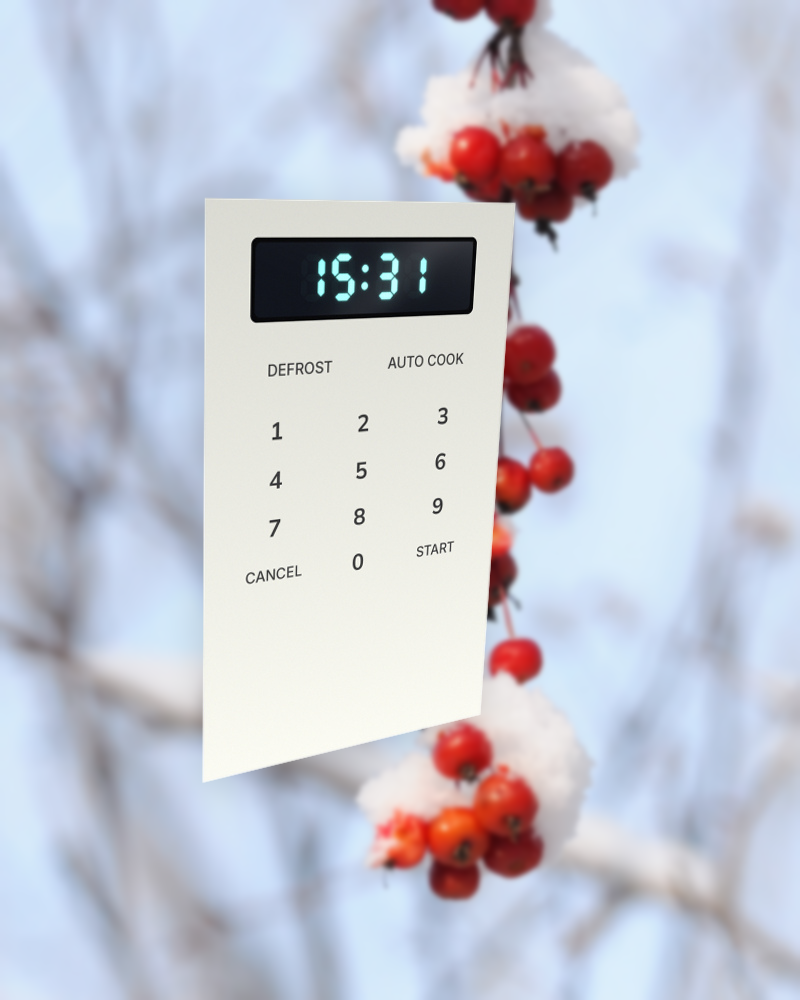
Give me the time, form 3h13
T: 15h31
